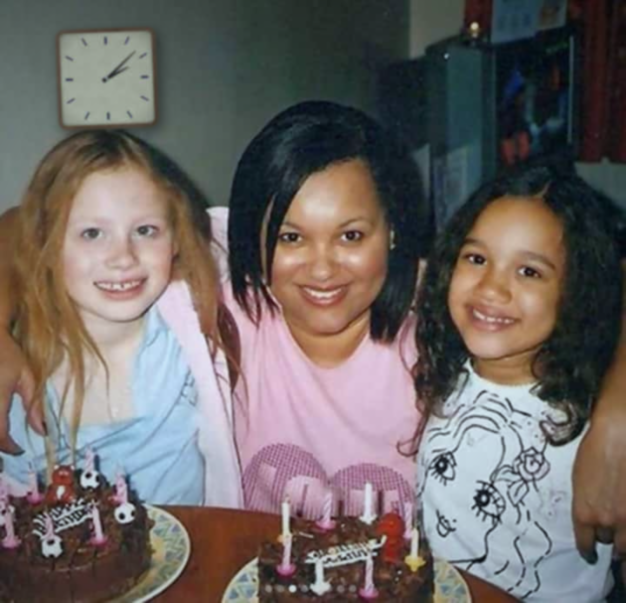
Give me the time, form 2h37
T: 2h08
